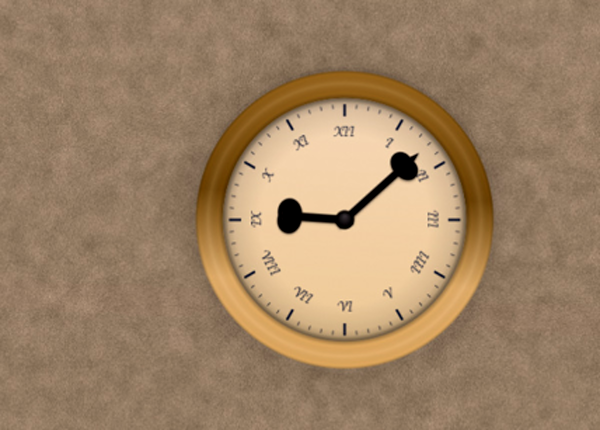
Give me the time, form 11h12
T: 9h08
